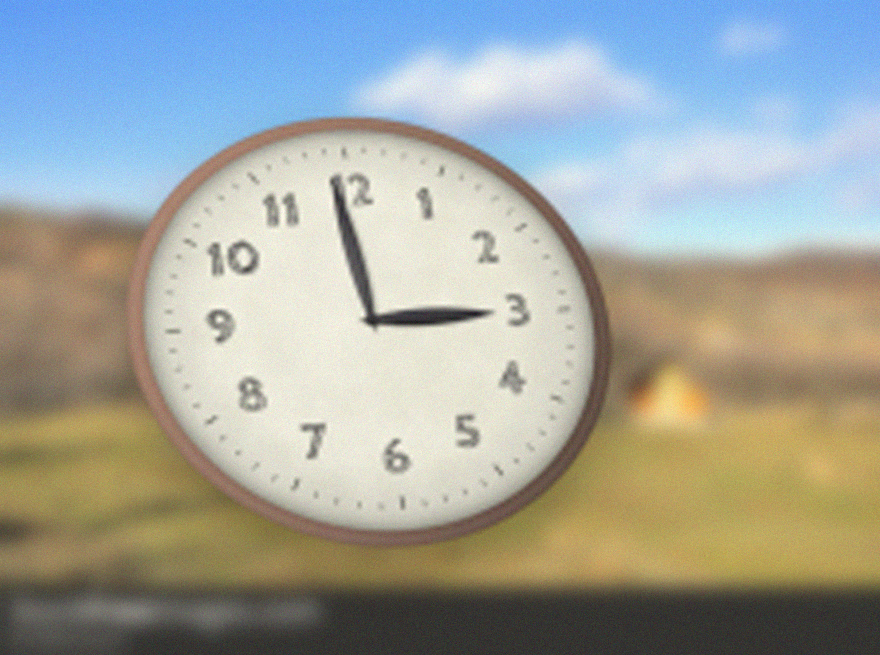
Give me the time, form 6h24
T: 2h59
